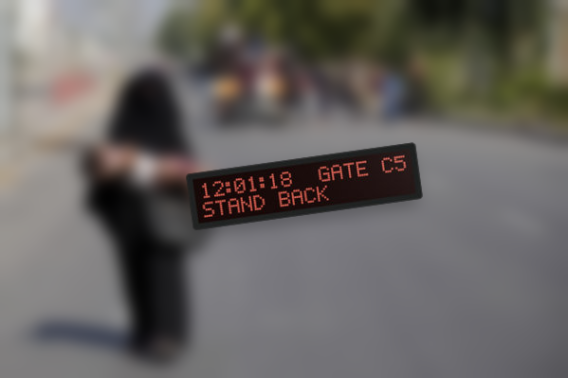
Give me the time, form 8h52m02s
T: 12h01m18s
